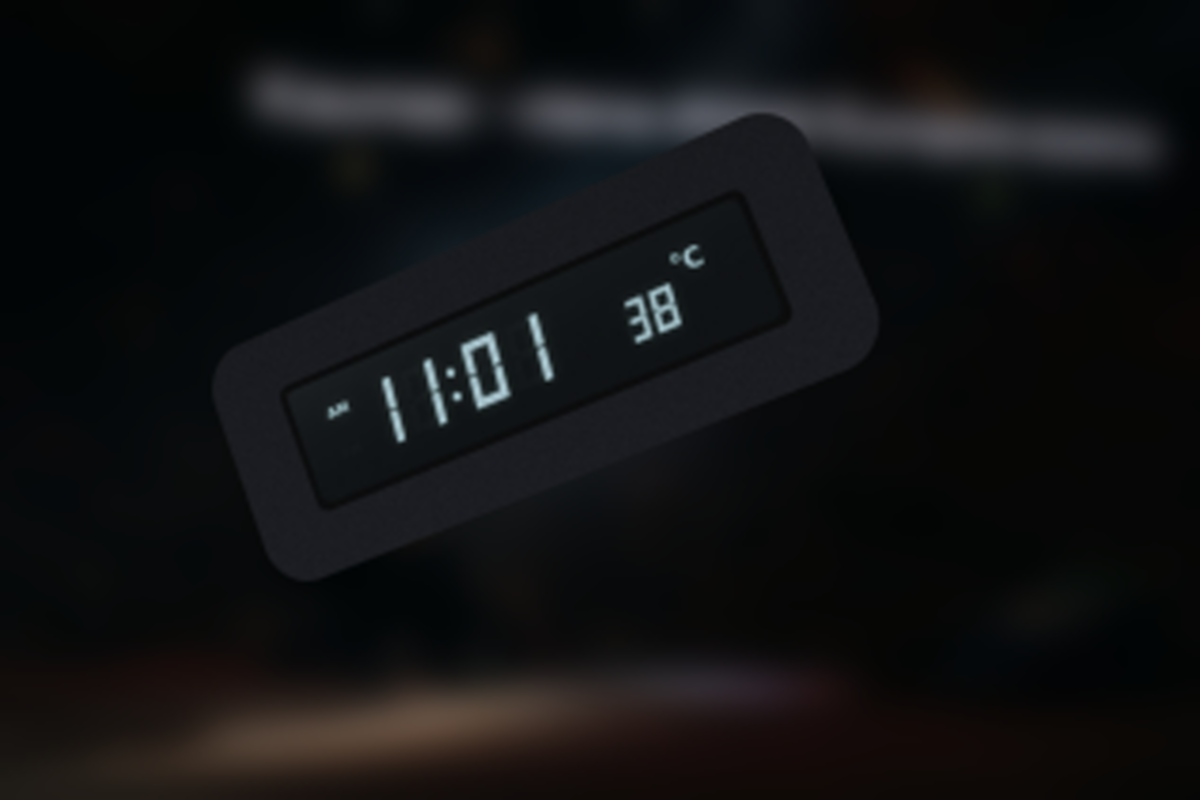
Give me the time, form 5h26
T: 11h01
